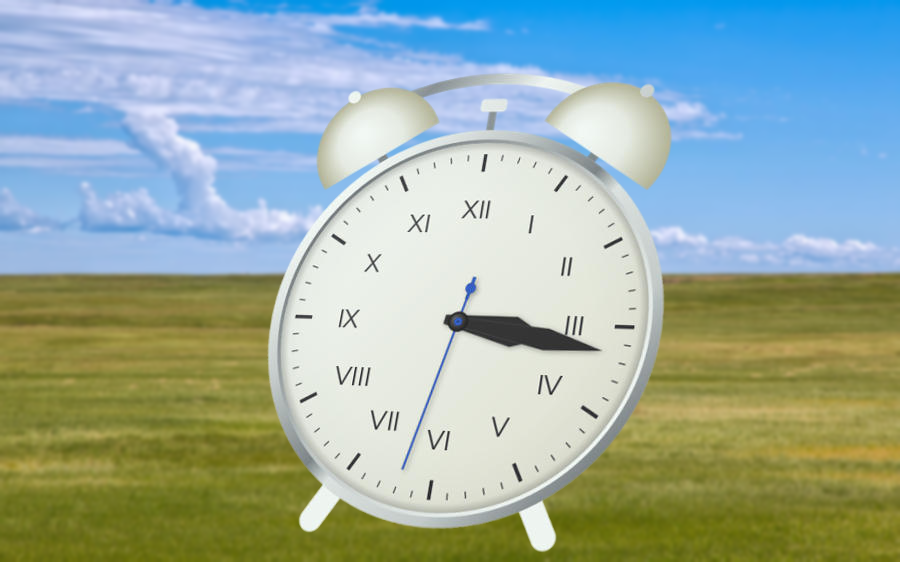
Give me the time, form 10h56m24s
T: 3h16m32s
